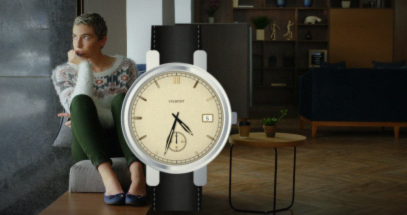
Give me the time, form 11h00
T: 4h33
